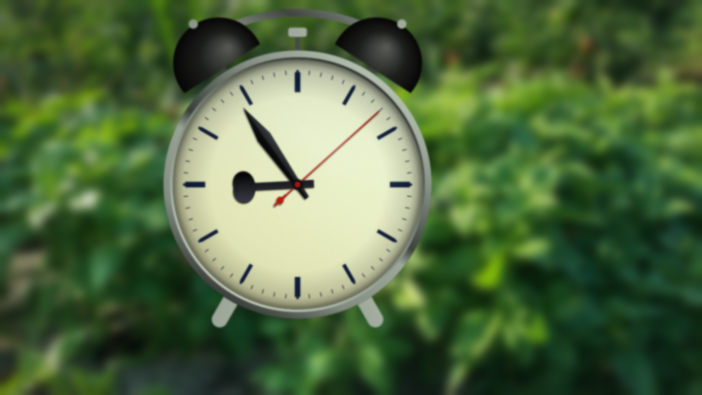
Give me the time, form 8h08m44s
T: 8h54m08s
